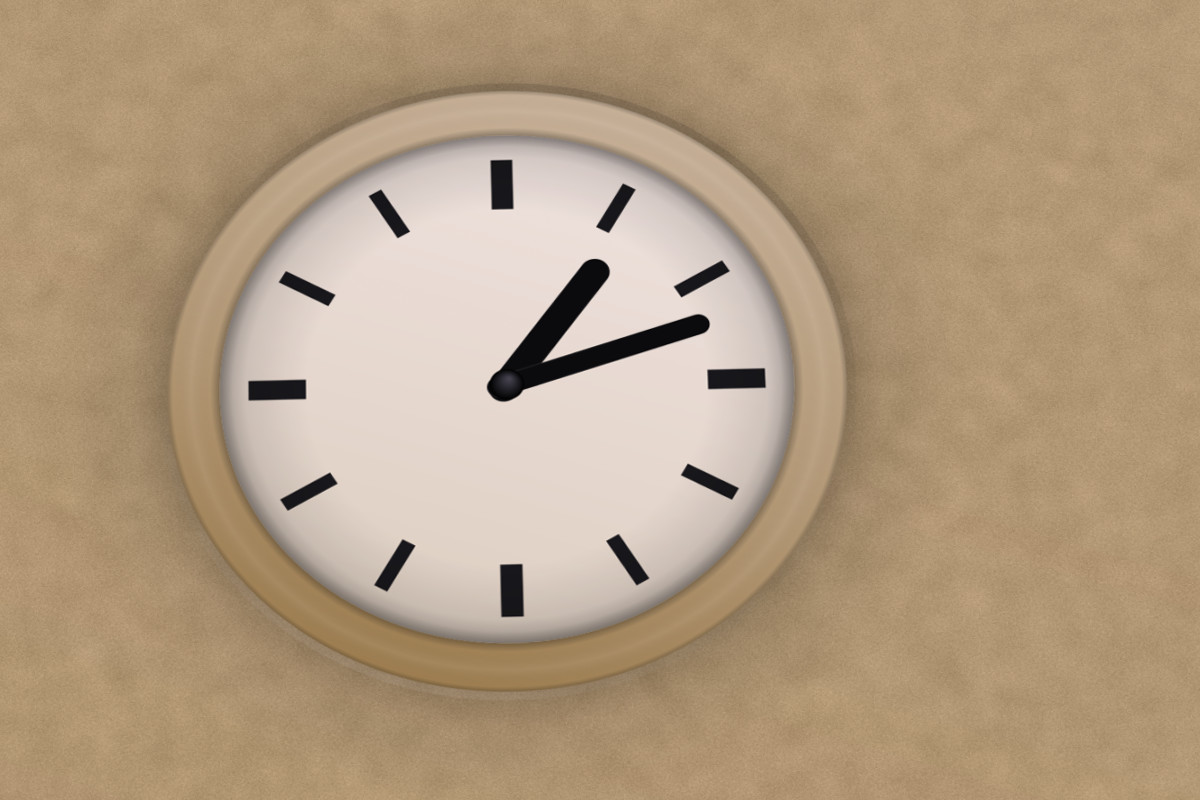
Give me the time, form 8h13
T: 1h12
